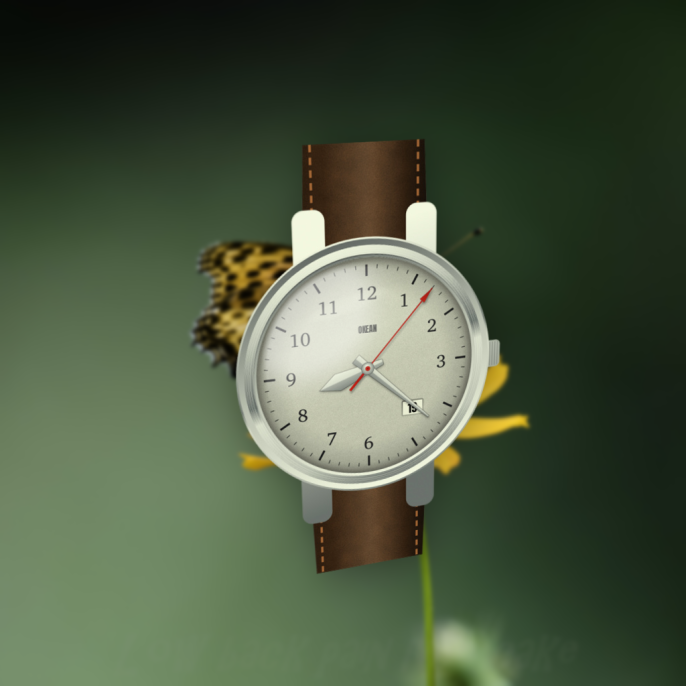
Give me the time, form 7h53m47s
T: 8h22m07s
